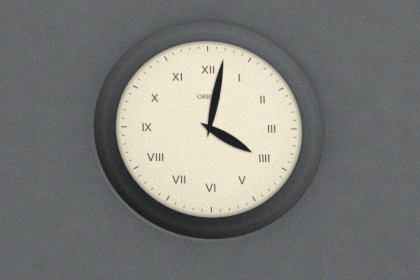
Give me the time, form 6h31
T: 4h02
